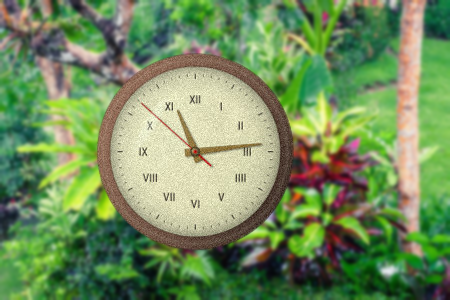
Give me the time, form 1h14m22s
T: 11h13m52s
